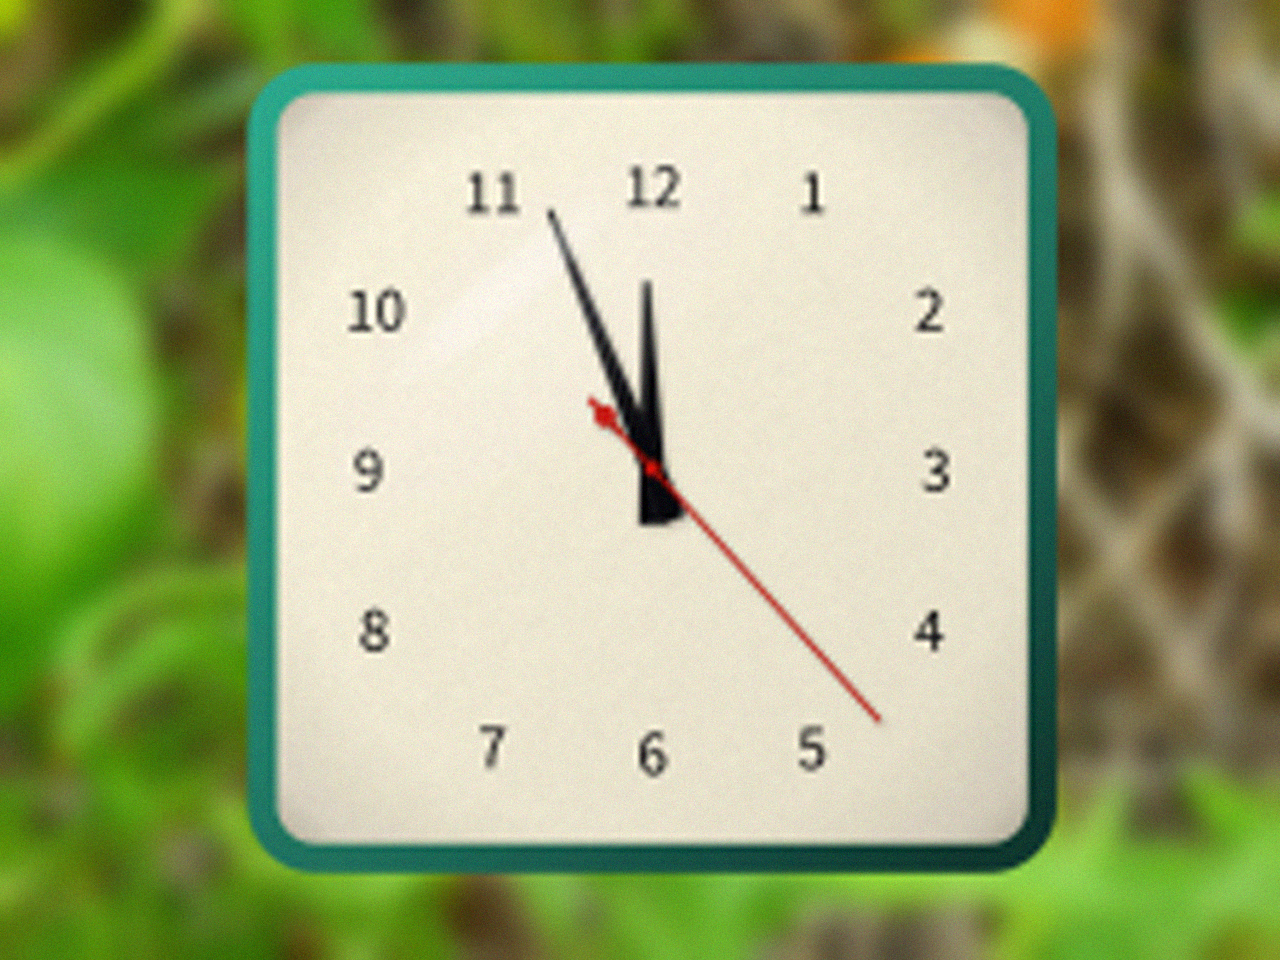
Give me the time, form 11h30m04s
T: 11h56m23s
